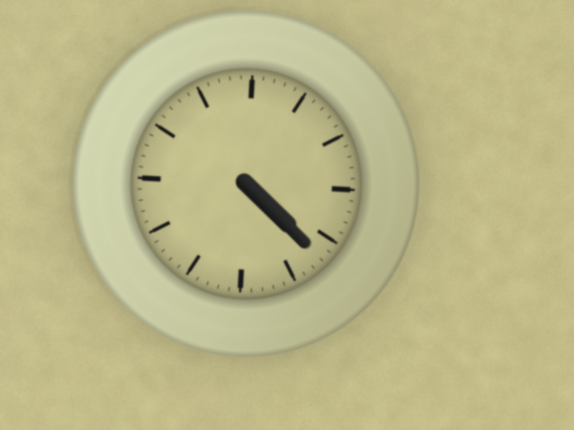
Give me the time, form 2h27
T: 4h22
